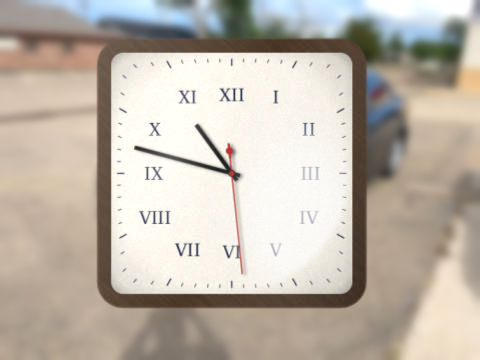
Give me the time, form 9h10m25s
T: 10h47m29s
